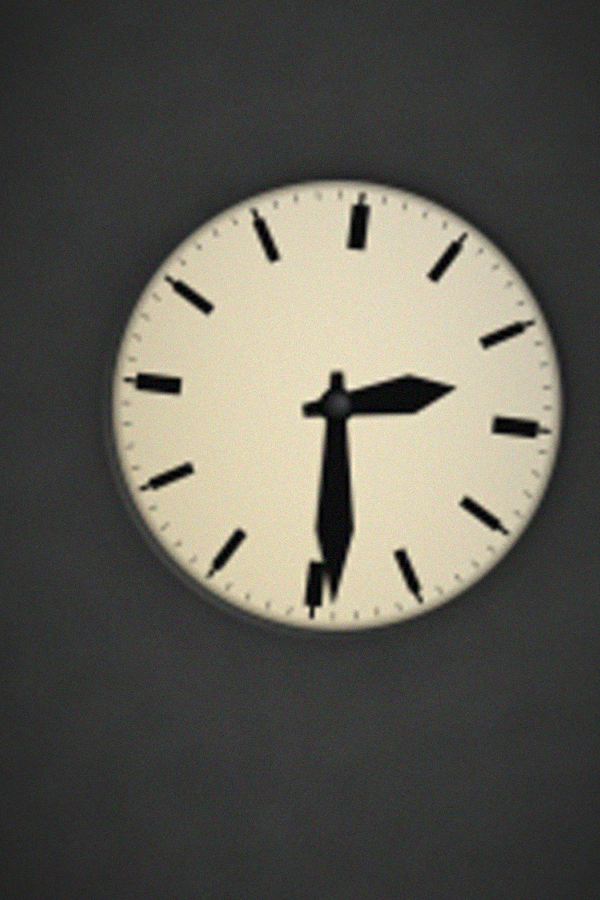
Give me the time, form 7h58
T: 2h29
